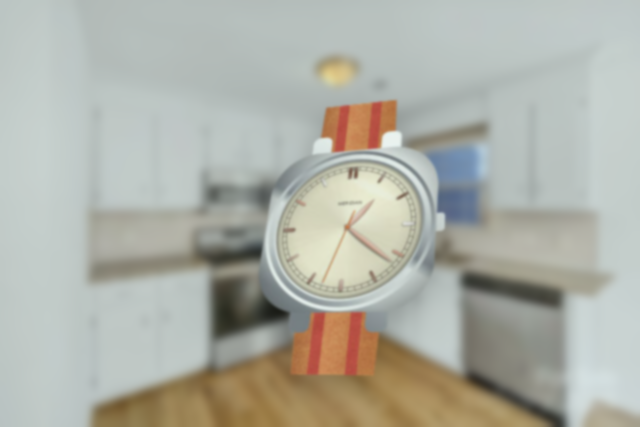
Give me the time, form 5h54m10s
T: 1h21m33s
